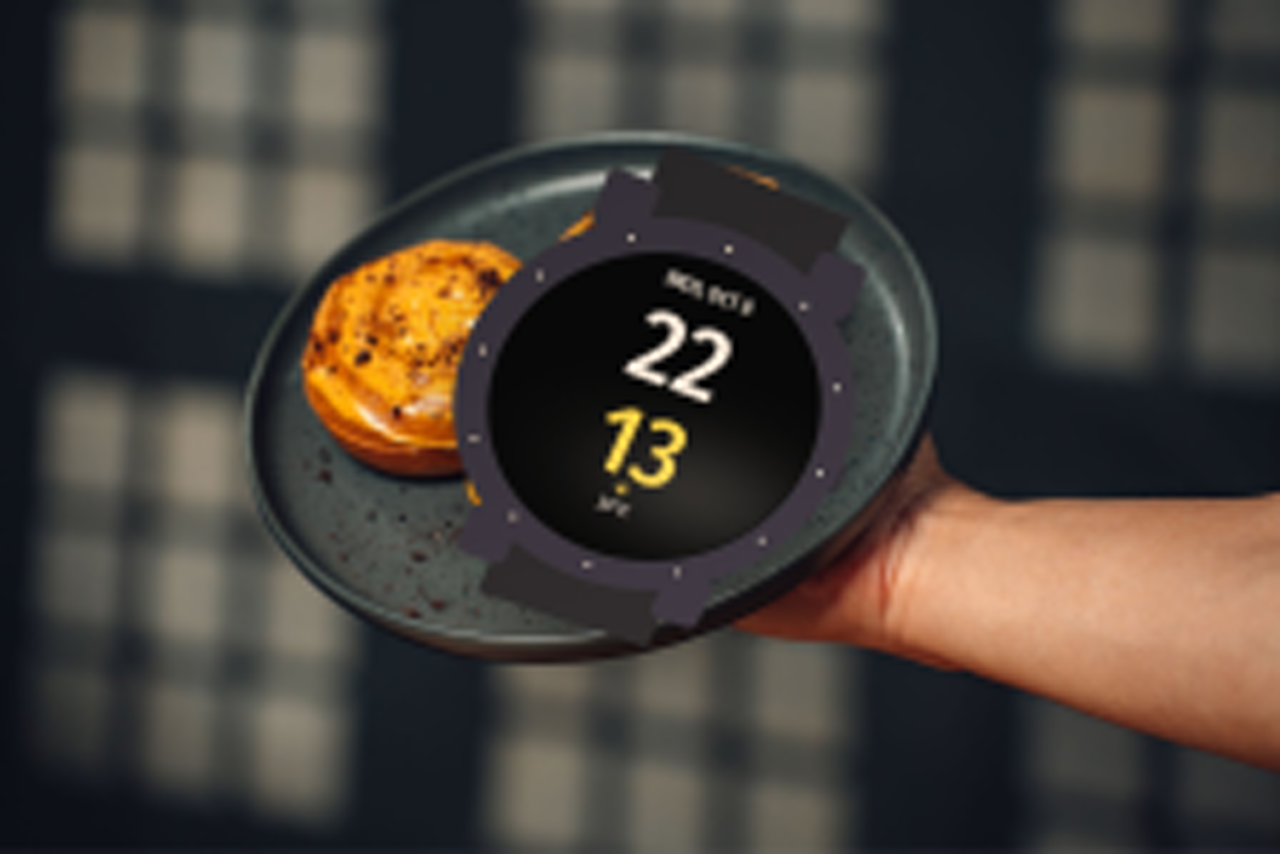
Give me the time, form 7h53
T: 22h13
